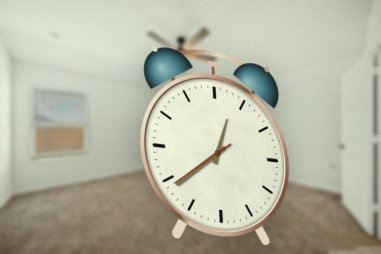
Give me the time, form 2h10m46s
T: 12h38m39s
